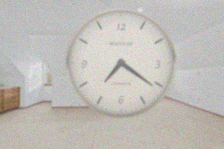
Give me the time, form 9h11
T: 7h21
